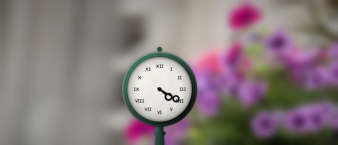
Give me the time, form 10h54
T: 4h20
